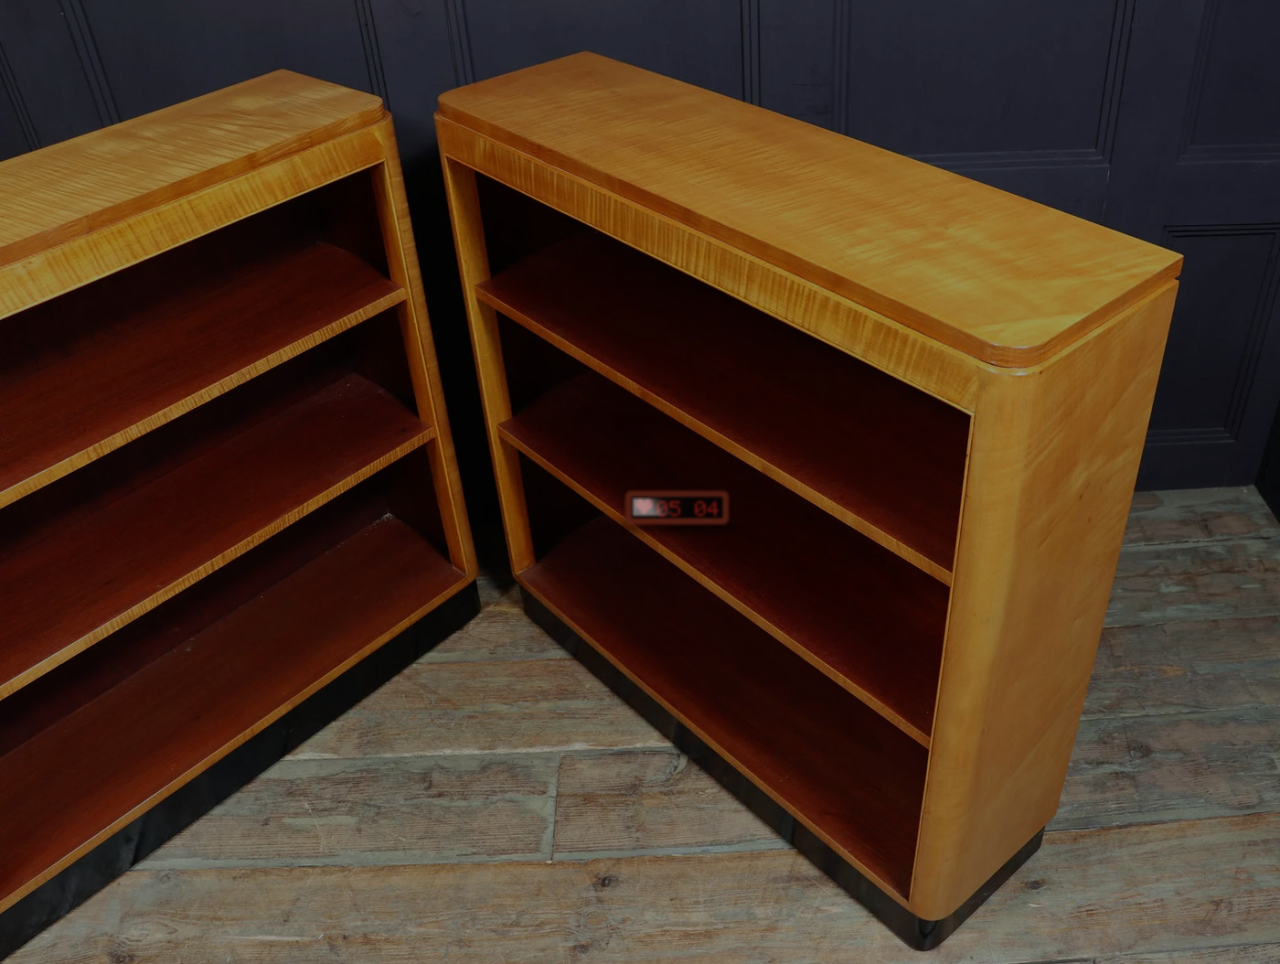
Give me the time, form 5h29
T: 5h04
